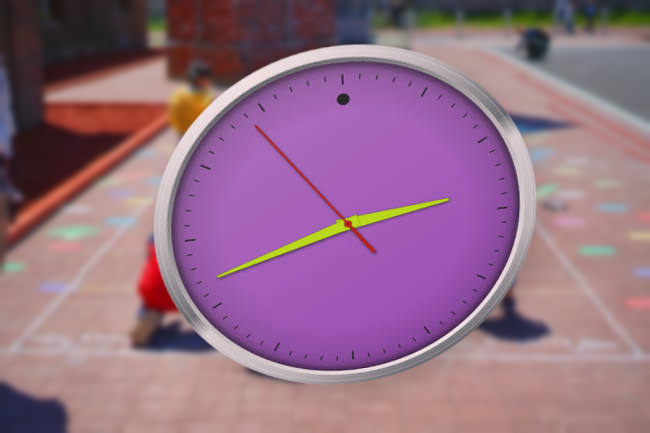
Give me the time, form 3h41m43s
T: 2h41m54s
